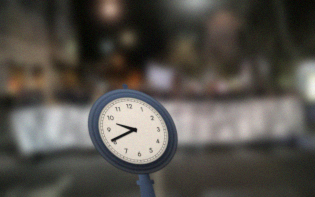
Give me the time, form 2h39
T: 9h41
